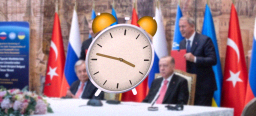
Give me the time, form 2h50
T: 3h47
